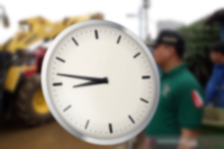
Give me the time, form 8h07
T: 8h47
